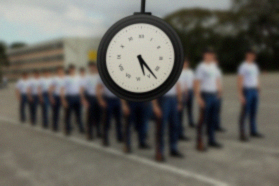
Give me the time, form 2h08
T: 5h23
